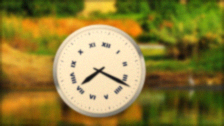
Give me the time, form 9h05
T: 7h17
